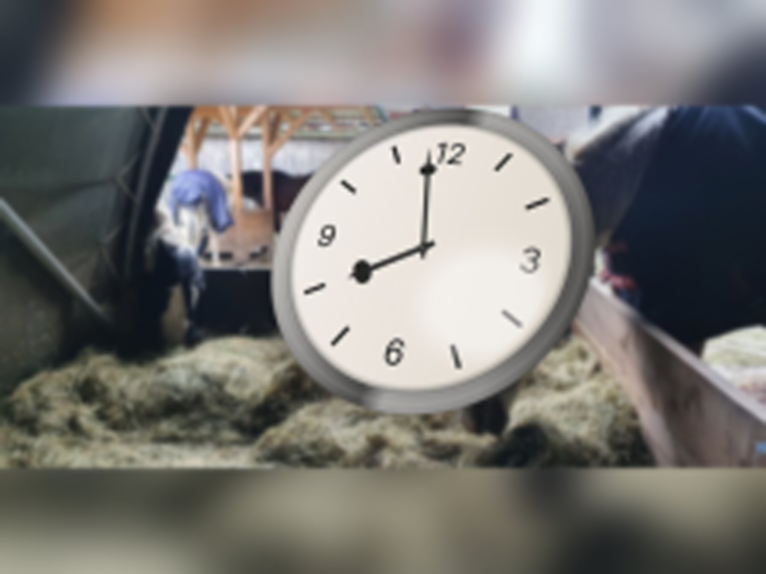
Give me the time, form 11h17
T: 7h58
